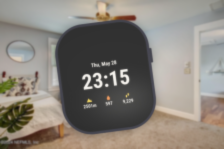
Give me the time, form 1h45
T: 23h15
